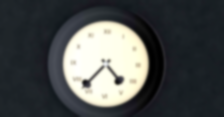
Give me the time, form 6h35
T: 4h37
